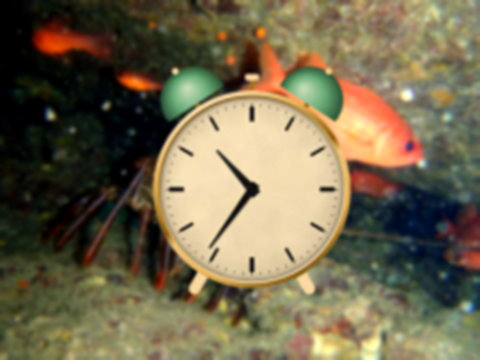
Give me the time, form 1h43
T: 10h36
